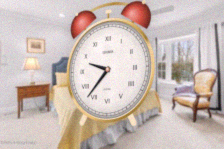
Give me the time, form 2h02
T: 9h37
